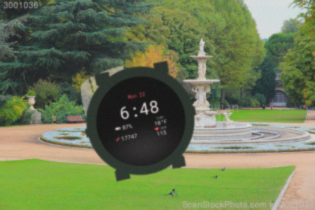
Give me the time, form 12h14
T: 6h48
